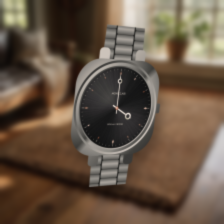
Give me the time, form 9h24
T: 4h00
